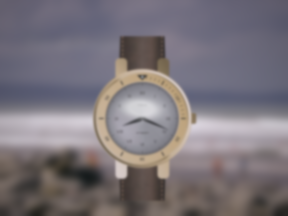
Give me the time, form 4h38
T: 8h19
